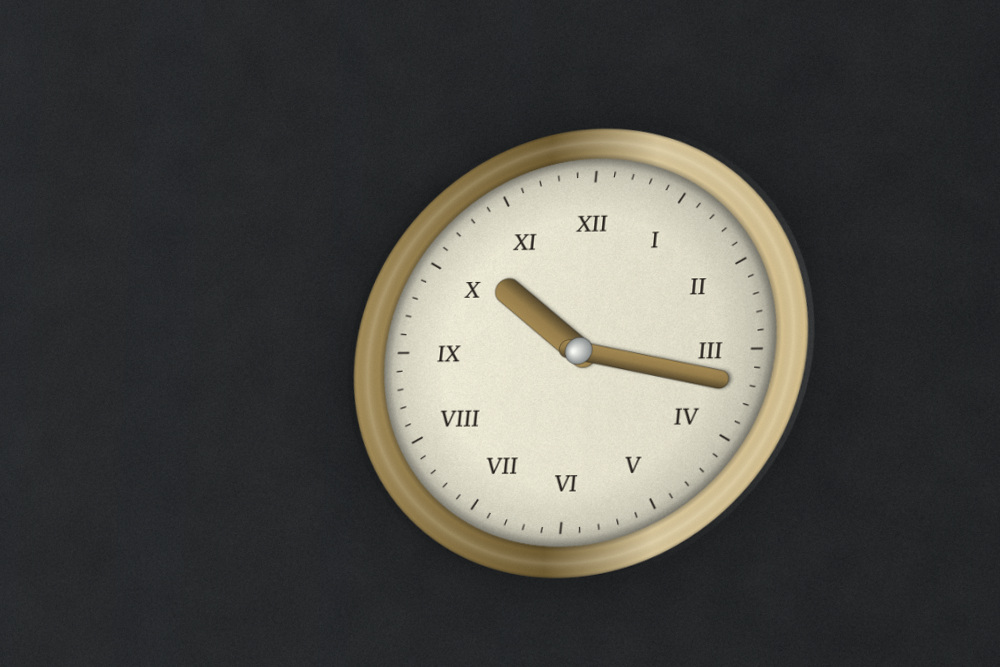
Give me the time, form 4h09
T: 10h17
